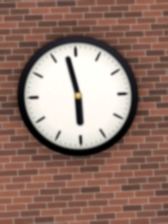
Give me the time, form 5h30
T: 5h58
